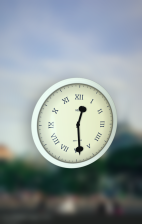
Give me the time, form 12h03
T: 12h29
